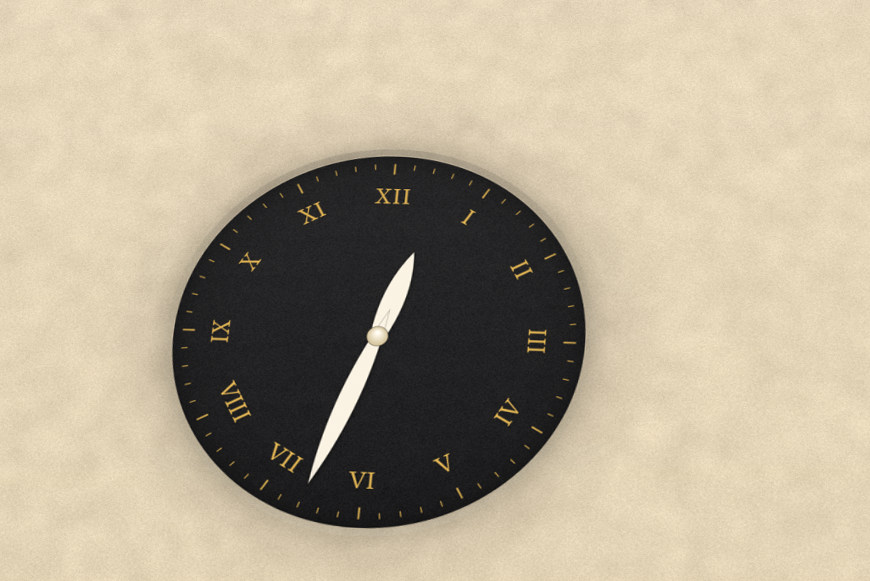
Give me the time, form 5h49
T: 12h33
